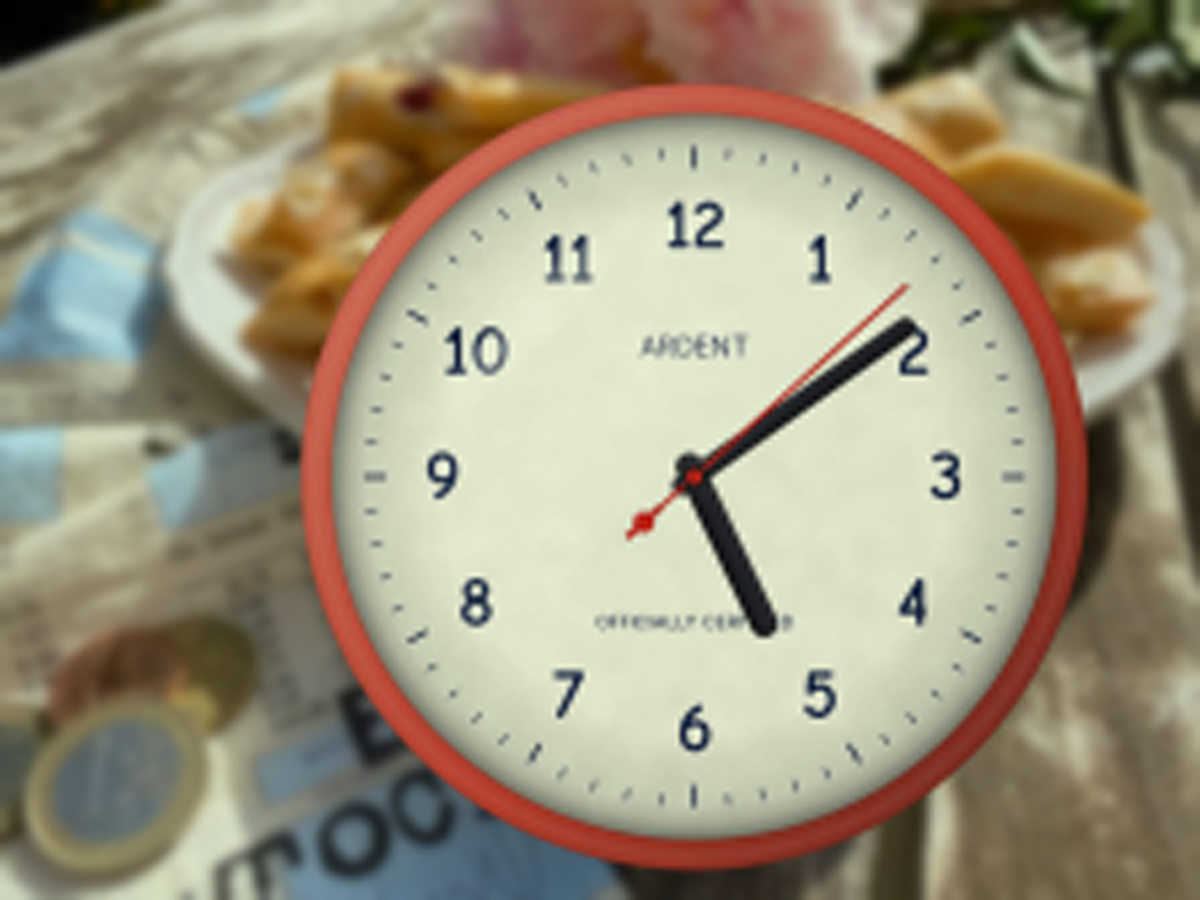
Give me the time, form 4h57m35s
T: 5h09m08s
